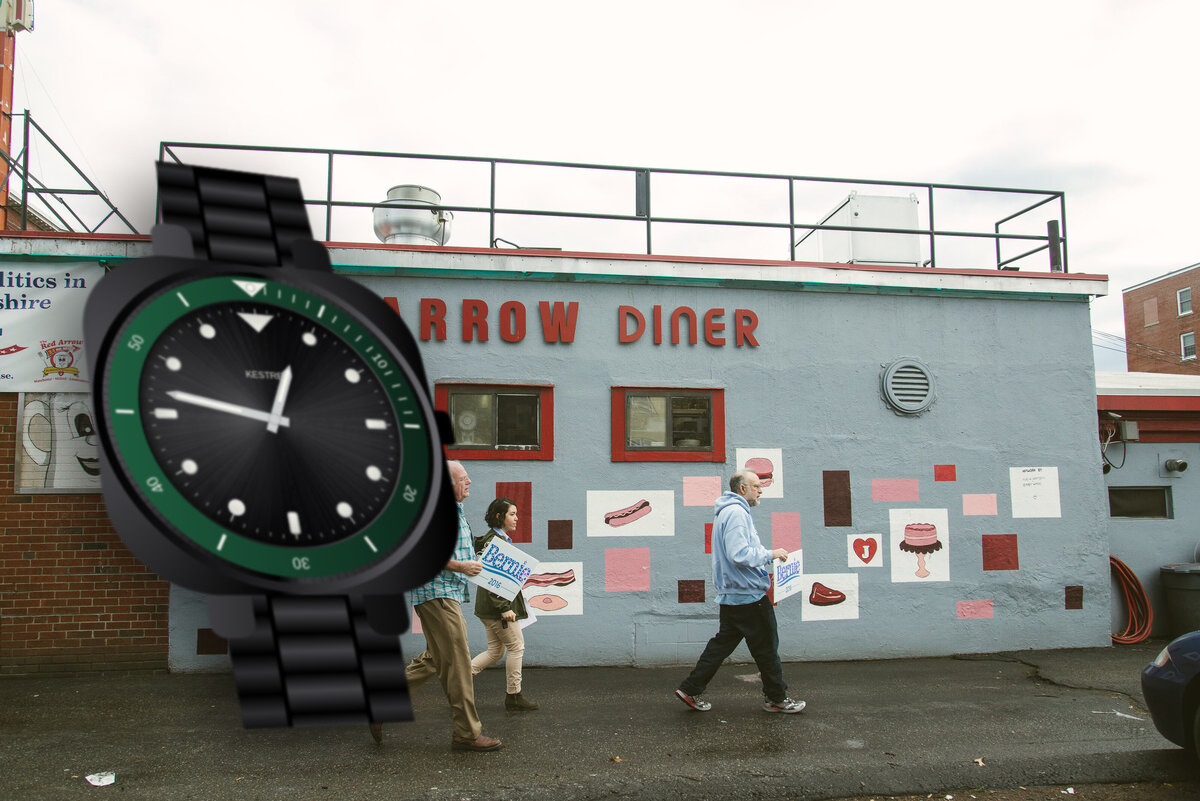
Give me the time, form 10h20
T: 12h47
